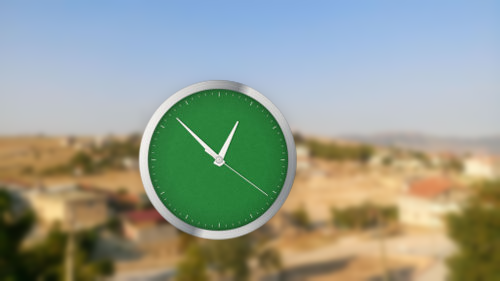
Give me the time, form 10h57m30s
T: 12h52m21s
